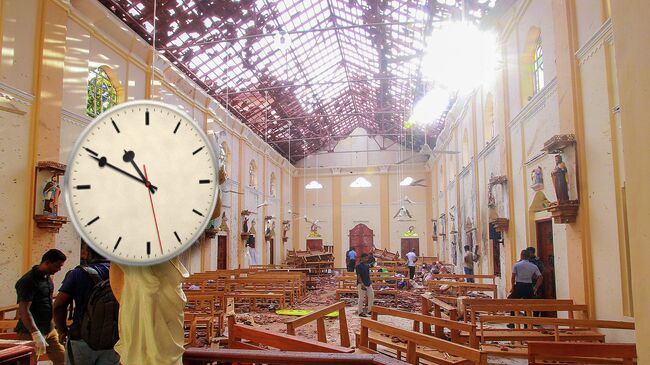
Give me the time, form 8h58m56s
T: 10h49m28s
